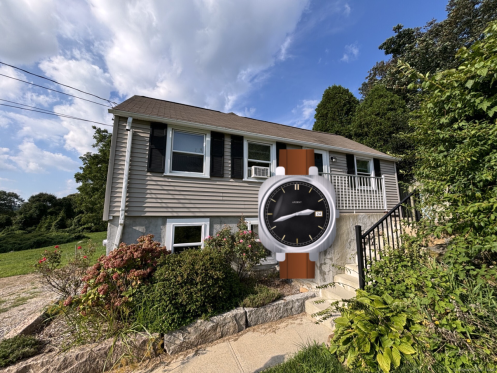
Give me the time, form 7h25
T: 2h42
